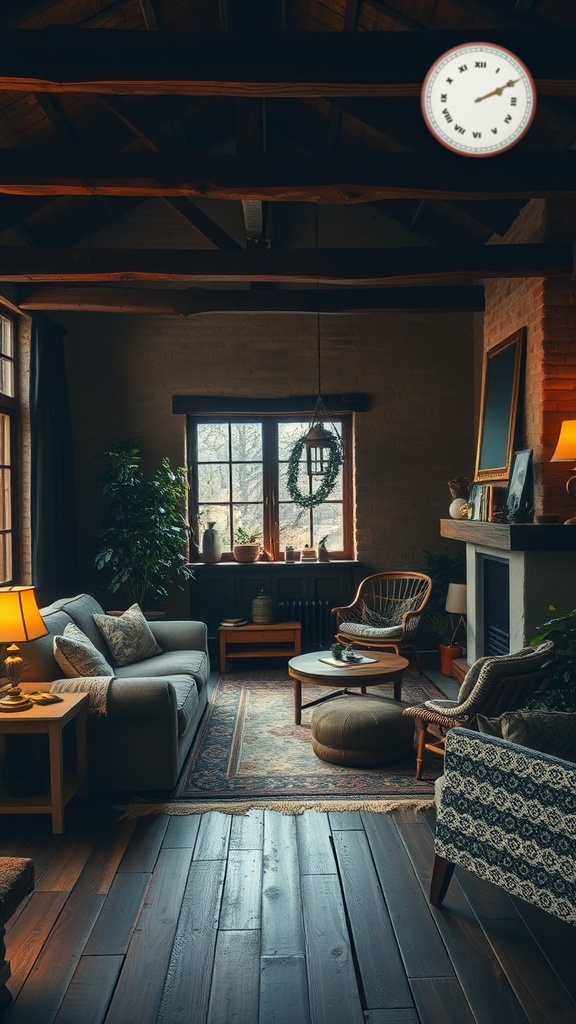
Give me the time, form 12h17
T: 2h10
